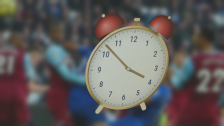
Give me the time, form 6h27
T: 3h52
